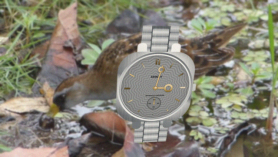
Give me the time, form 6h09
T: 3h02
